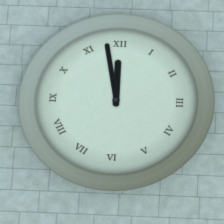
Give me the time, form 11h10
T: 11h58
